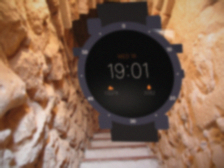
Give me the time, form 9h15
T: 19h01
